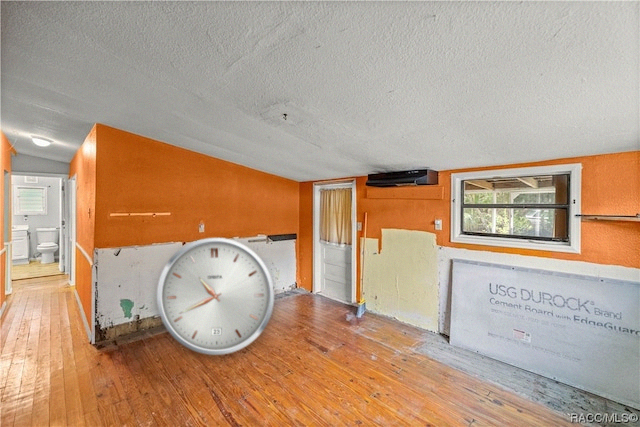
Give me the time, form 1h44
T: 10h41
